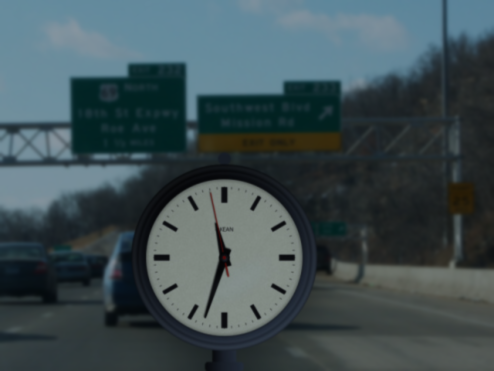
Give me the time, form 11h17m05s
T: 11h32m58s
